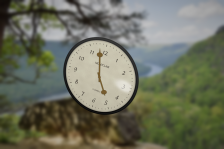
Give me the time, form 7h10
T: 4h58
